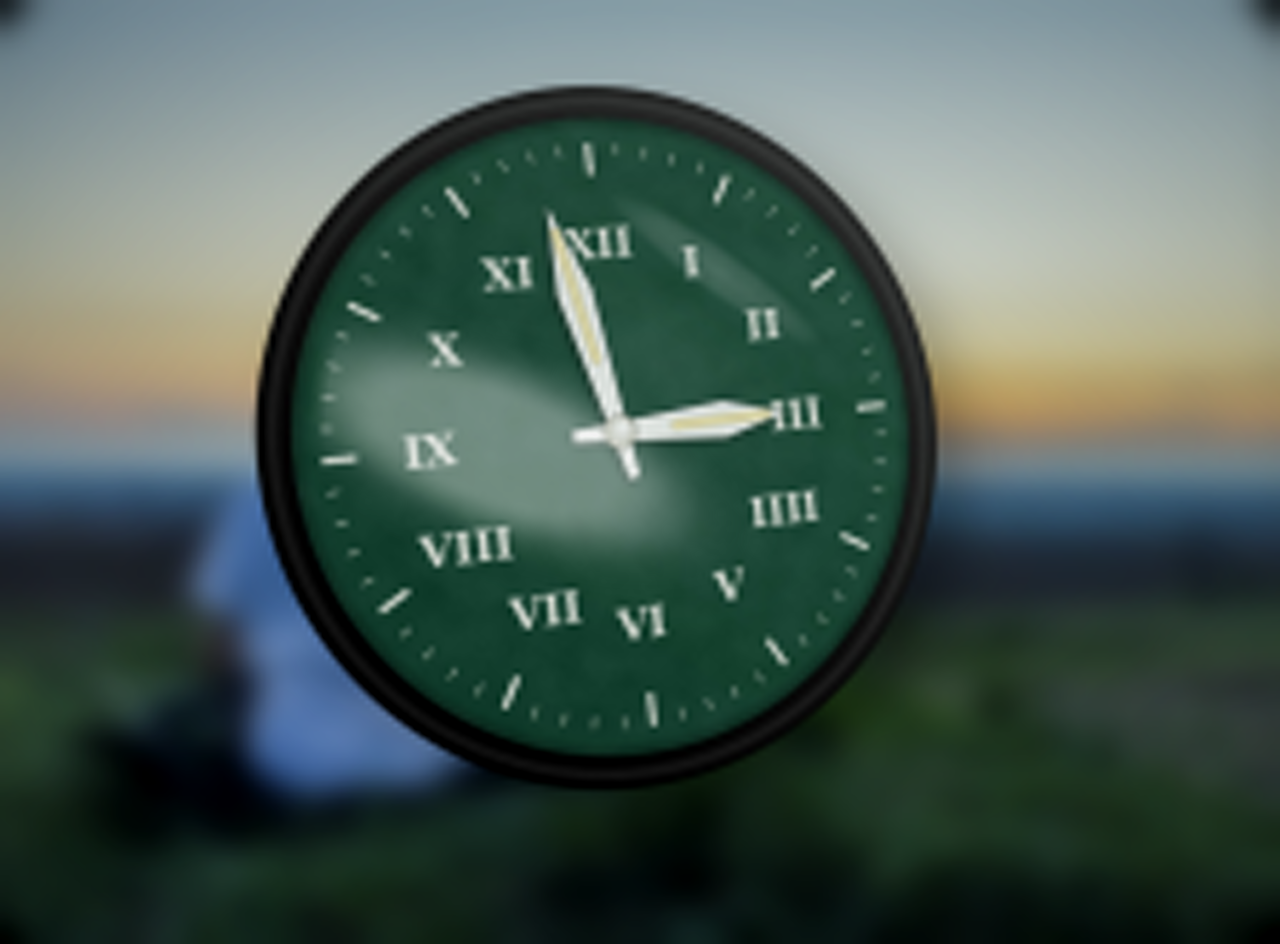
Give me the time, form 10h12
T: 2h58
